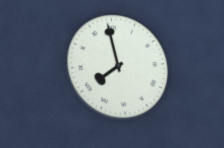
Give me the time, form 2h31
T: 7h59
